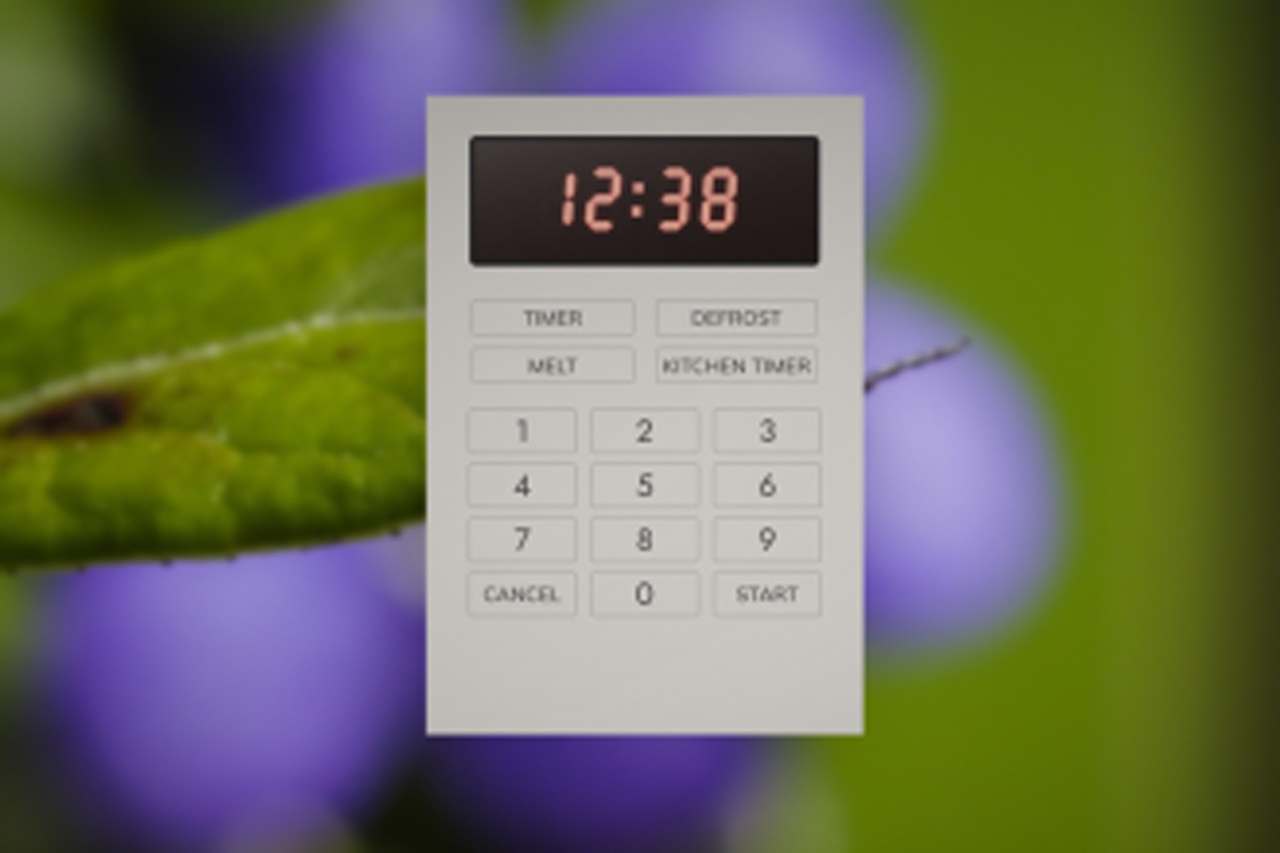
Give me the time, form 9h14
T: 12h38
